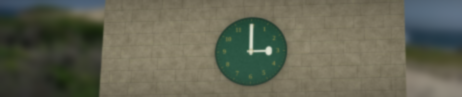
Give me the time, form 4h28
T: 3h00
